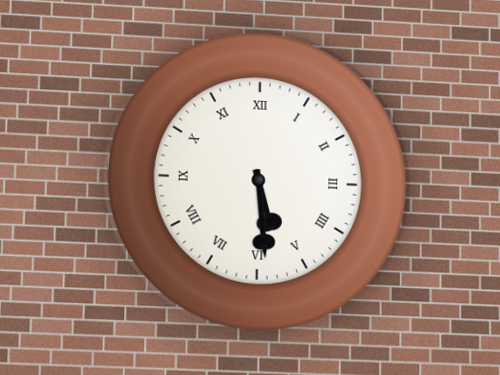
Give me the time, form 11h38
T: 5h29
